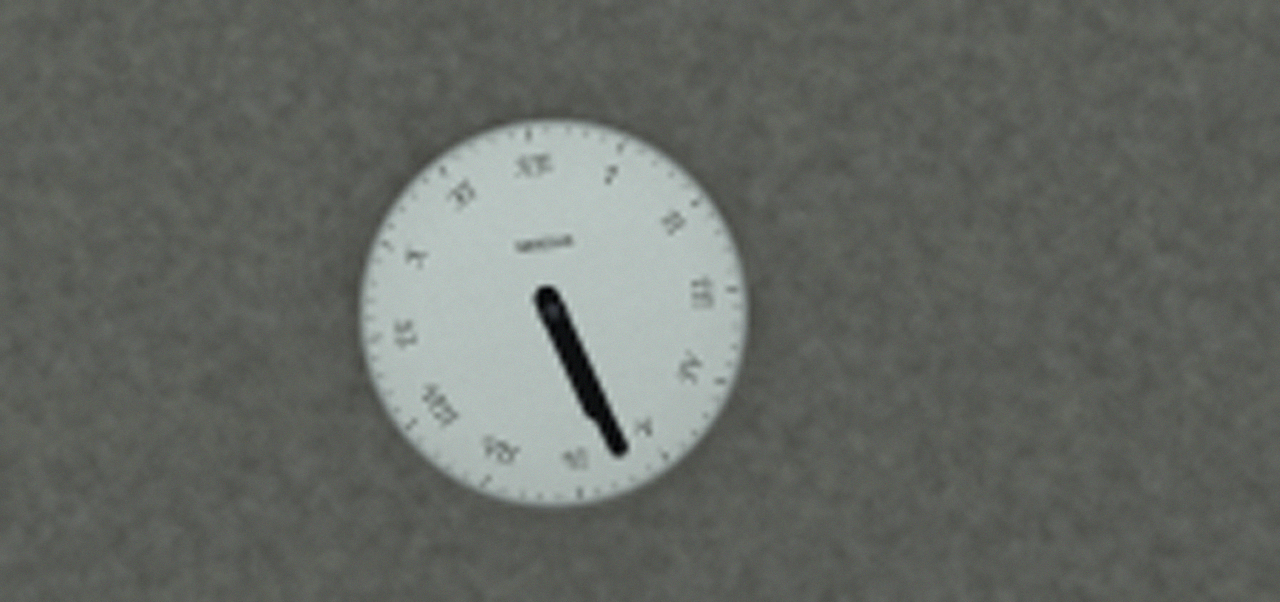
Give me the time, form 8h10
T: 5h27
